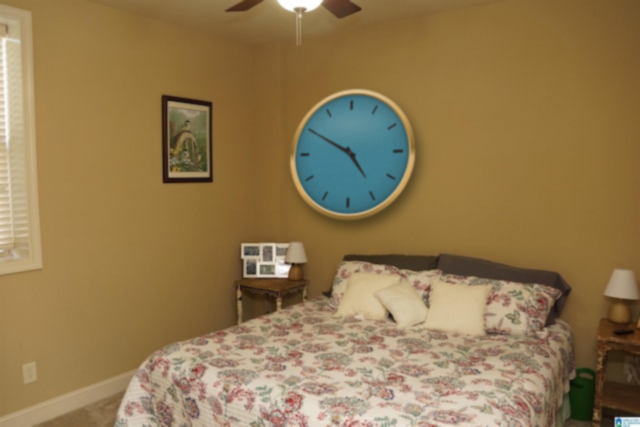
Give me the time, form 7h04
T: 4h50
